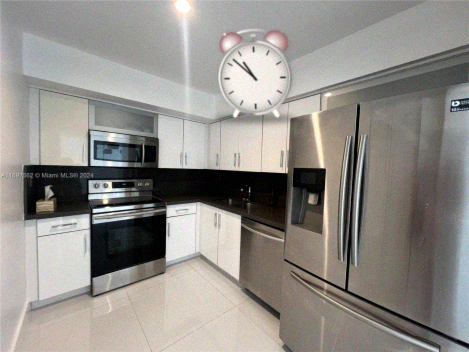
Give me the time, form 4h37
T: 10h52
